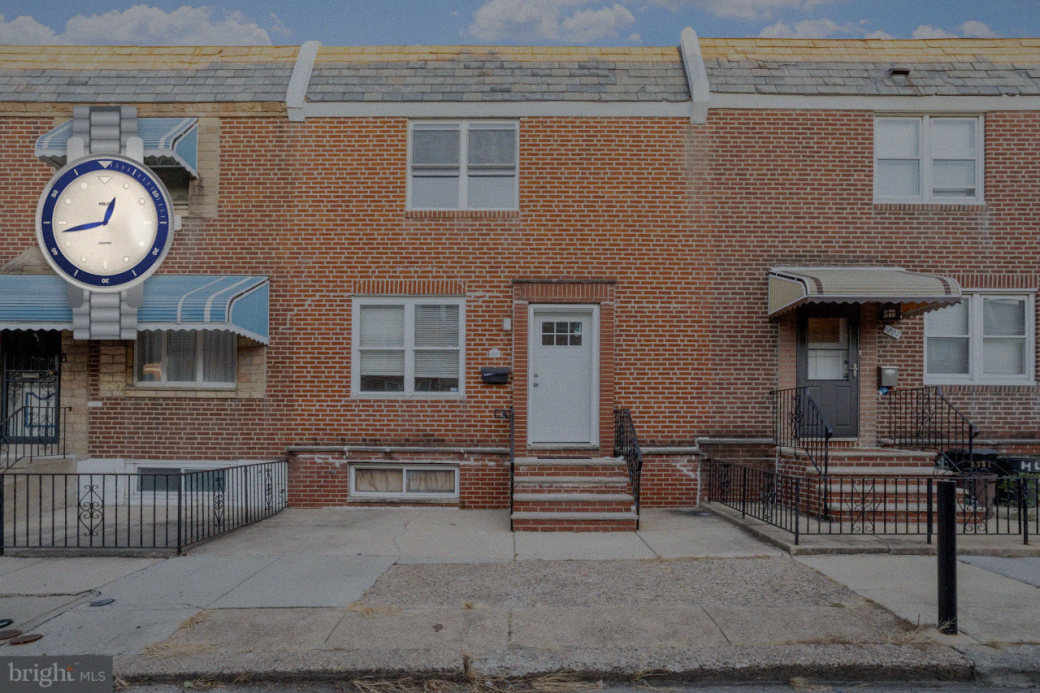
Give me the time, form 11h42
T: 12h43
